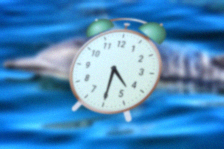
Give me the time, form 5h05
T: 4h30
